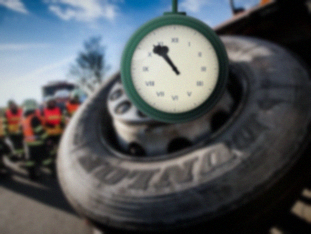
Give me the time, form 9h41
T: 10h53
